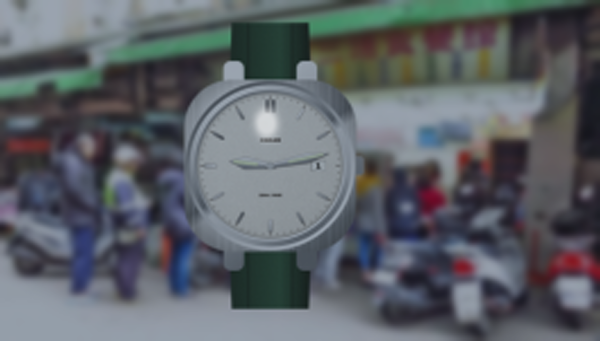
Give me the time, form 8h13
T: 9h13
